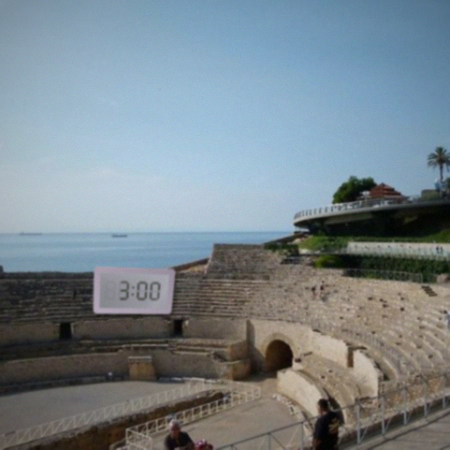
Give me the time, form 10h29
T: 3h00
